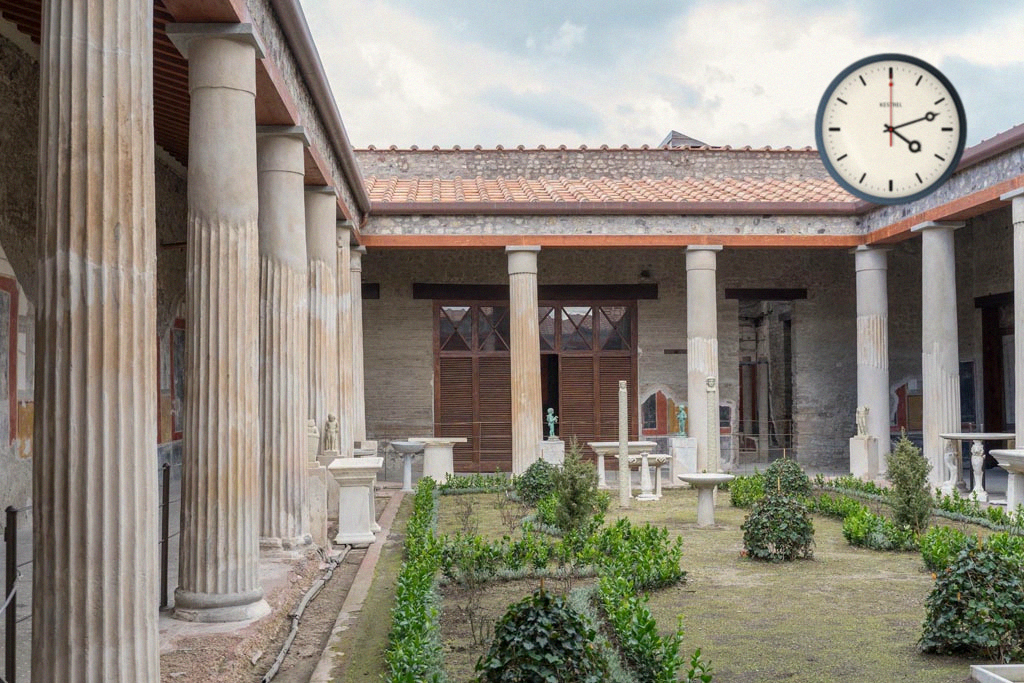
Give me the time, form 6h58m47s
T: 4h12m00s
